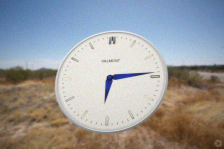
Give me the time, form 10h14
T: 6h14
